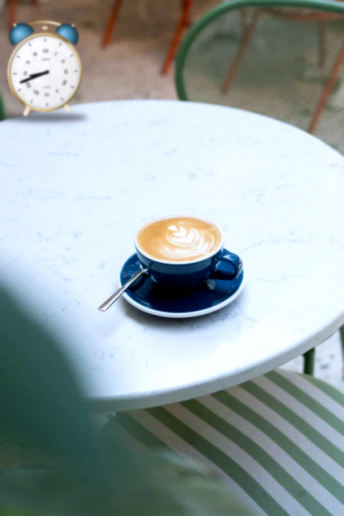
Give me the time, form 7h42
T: 8h42
